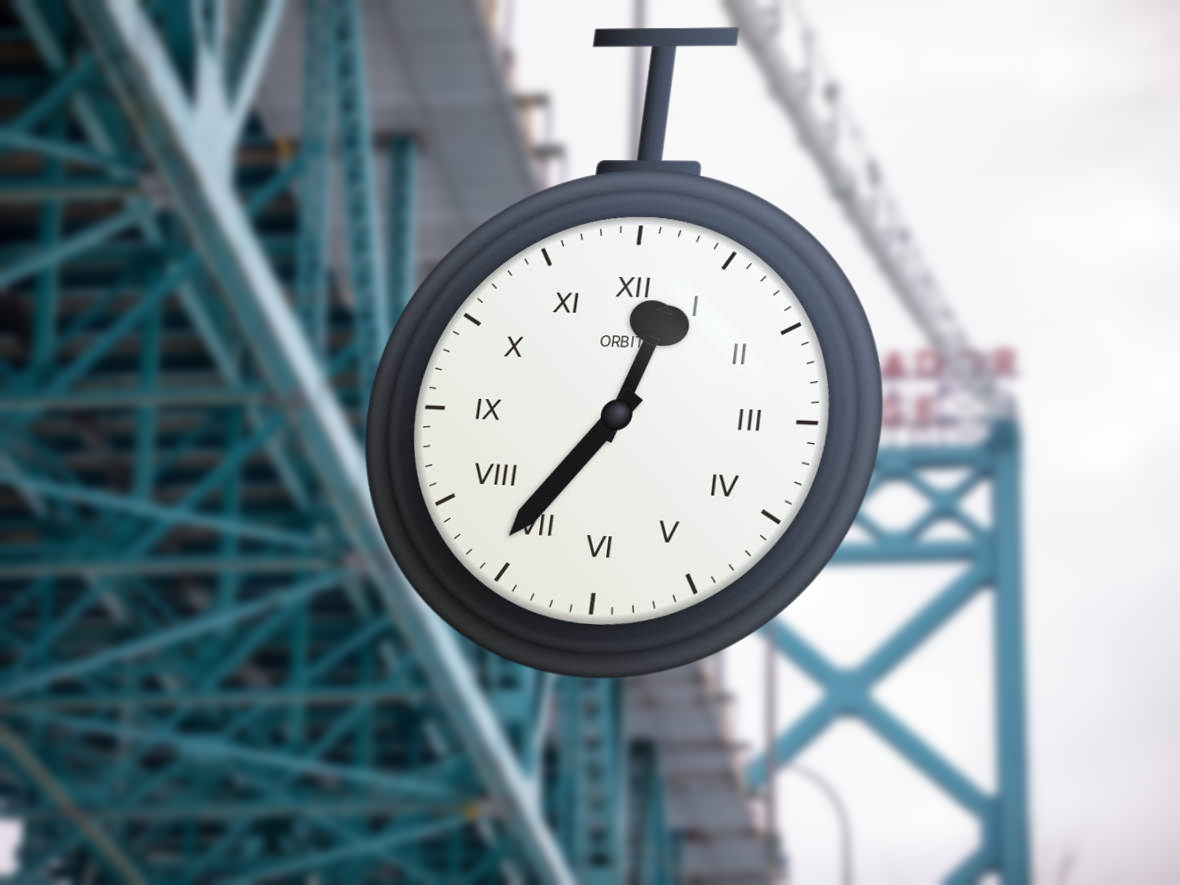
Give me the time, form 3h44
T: 12h36
